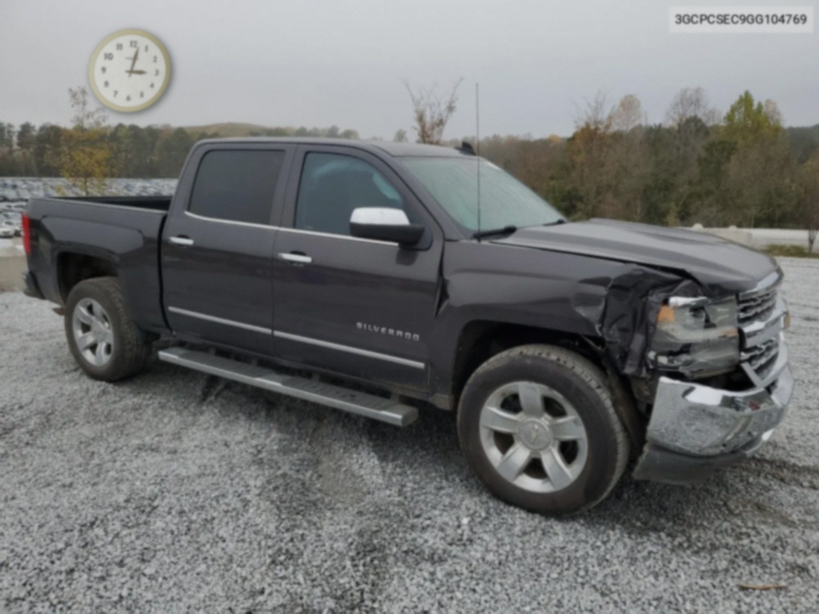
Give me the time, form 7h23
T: 3h02
